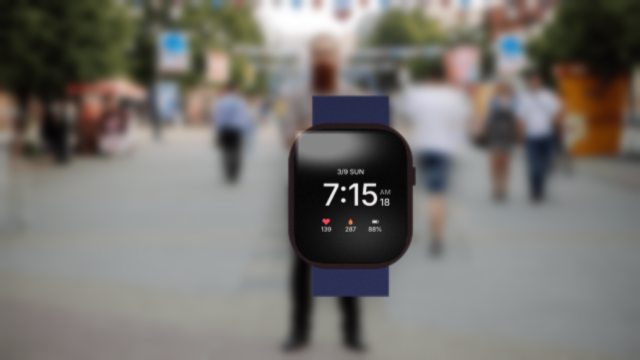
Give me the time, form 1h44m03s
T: 7h15m18s
